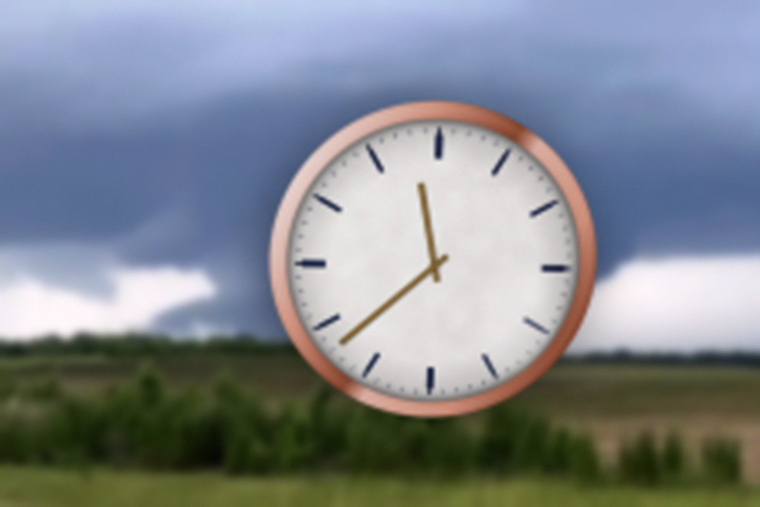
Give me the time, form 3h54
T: 11h38
